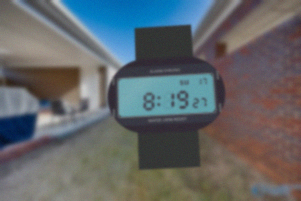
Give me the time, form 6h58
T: 8h19
